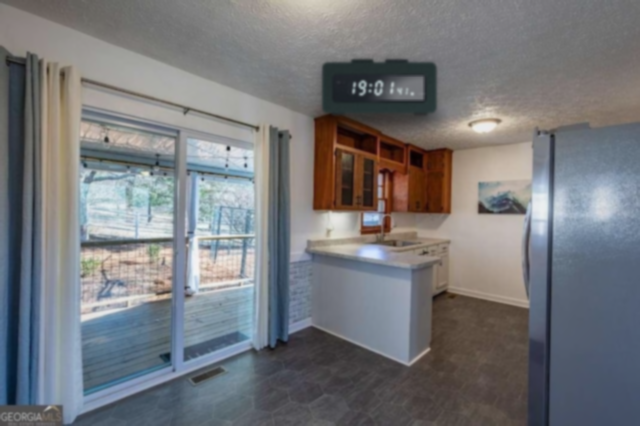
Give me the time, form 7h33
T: 19h01
